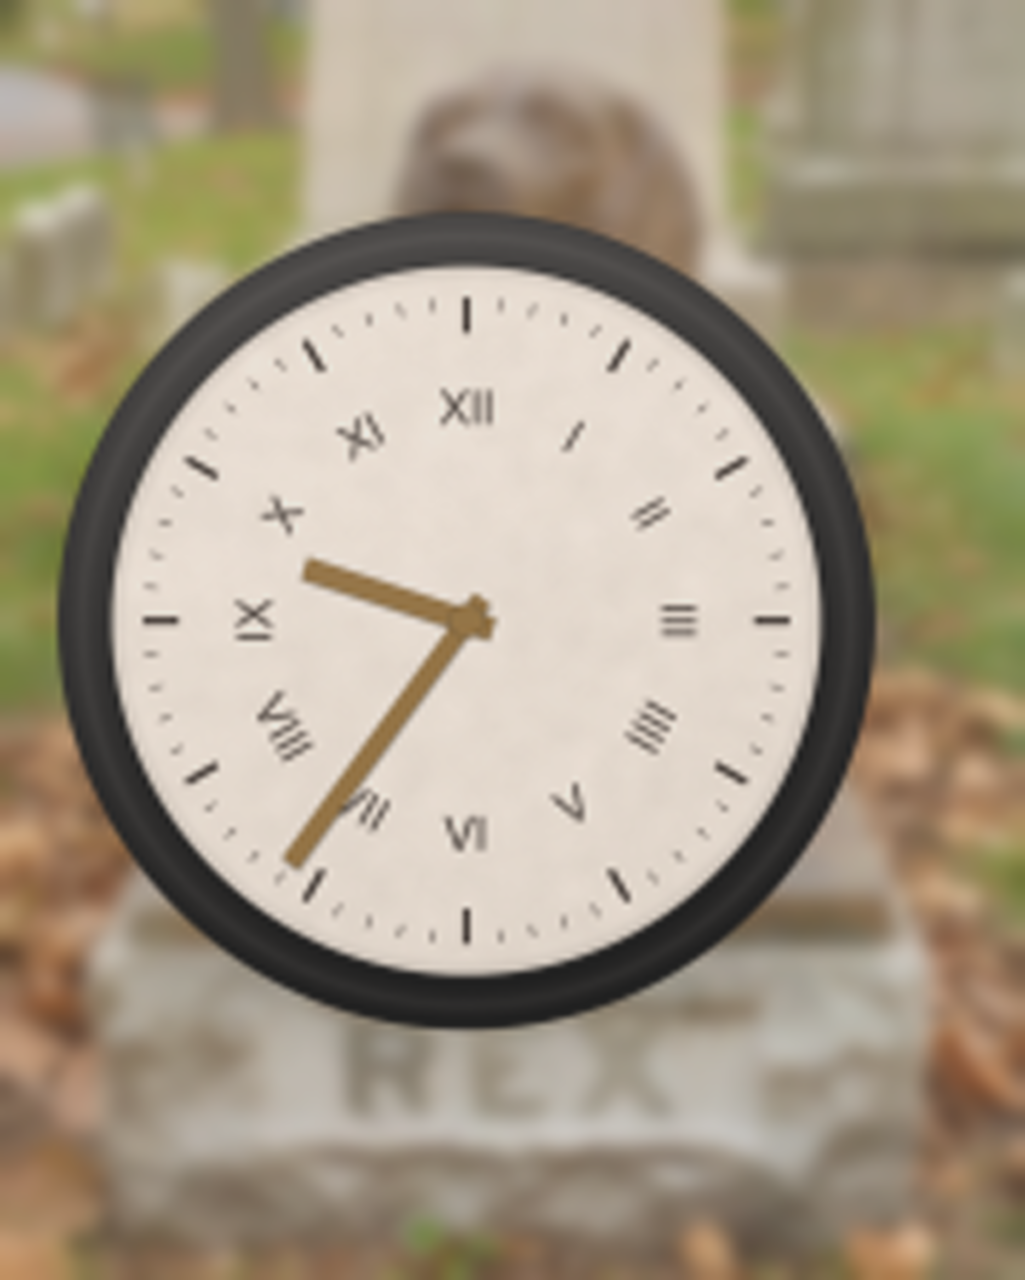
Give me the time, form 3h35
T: 9h36
